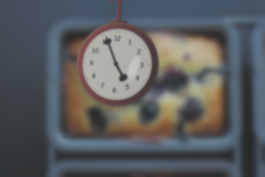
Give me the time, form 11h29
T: 4h56
